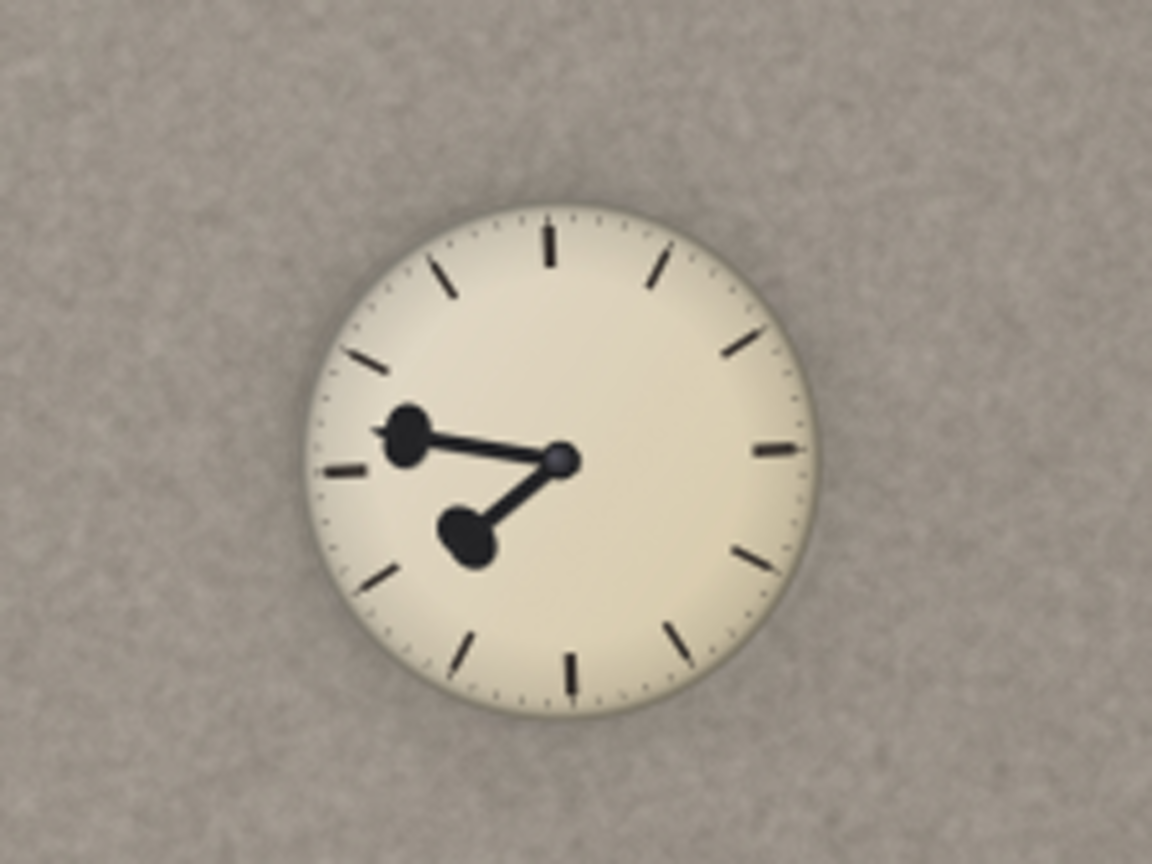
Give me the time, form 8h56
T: 7h47
